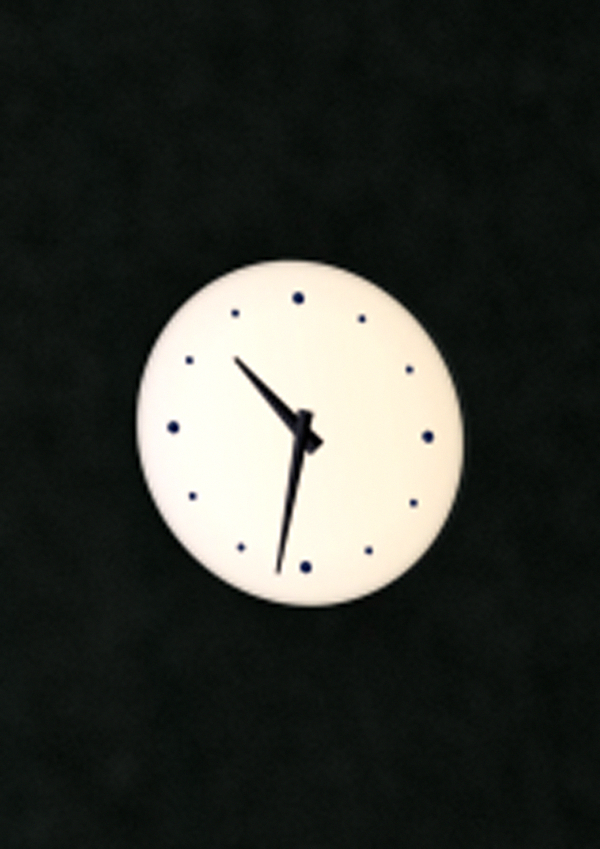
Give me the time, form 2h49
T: 10h32
